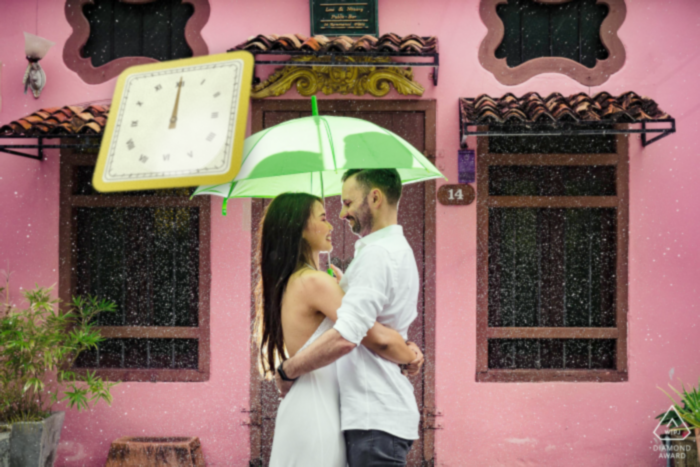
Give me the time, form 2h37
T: 12h00
